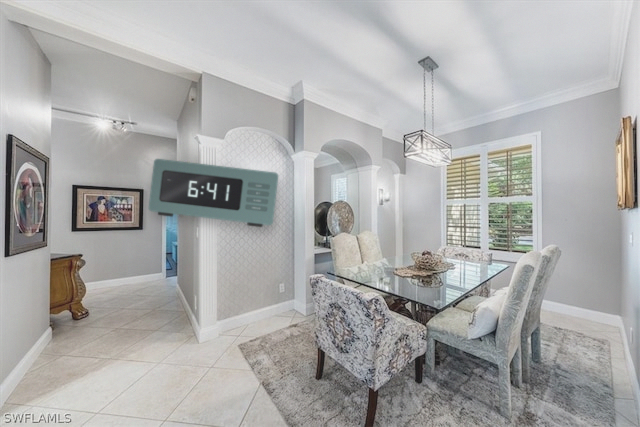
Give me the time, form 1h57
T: 6h41
